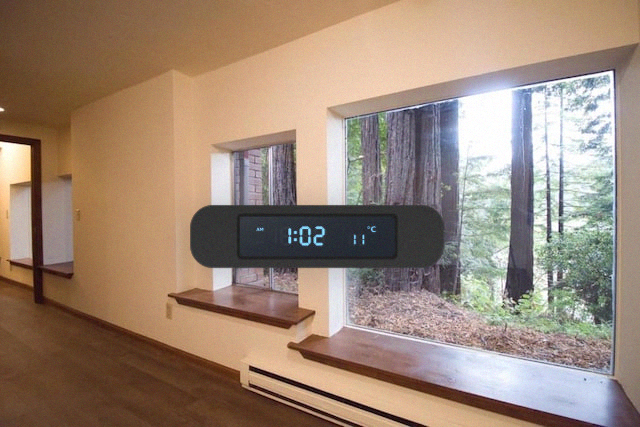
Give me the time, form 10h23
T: 1h02
